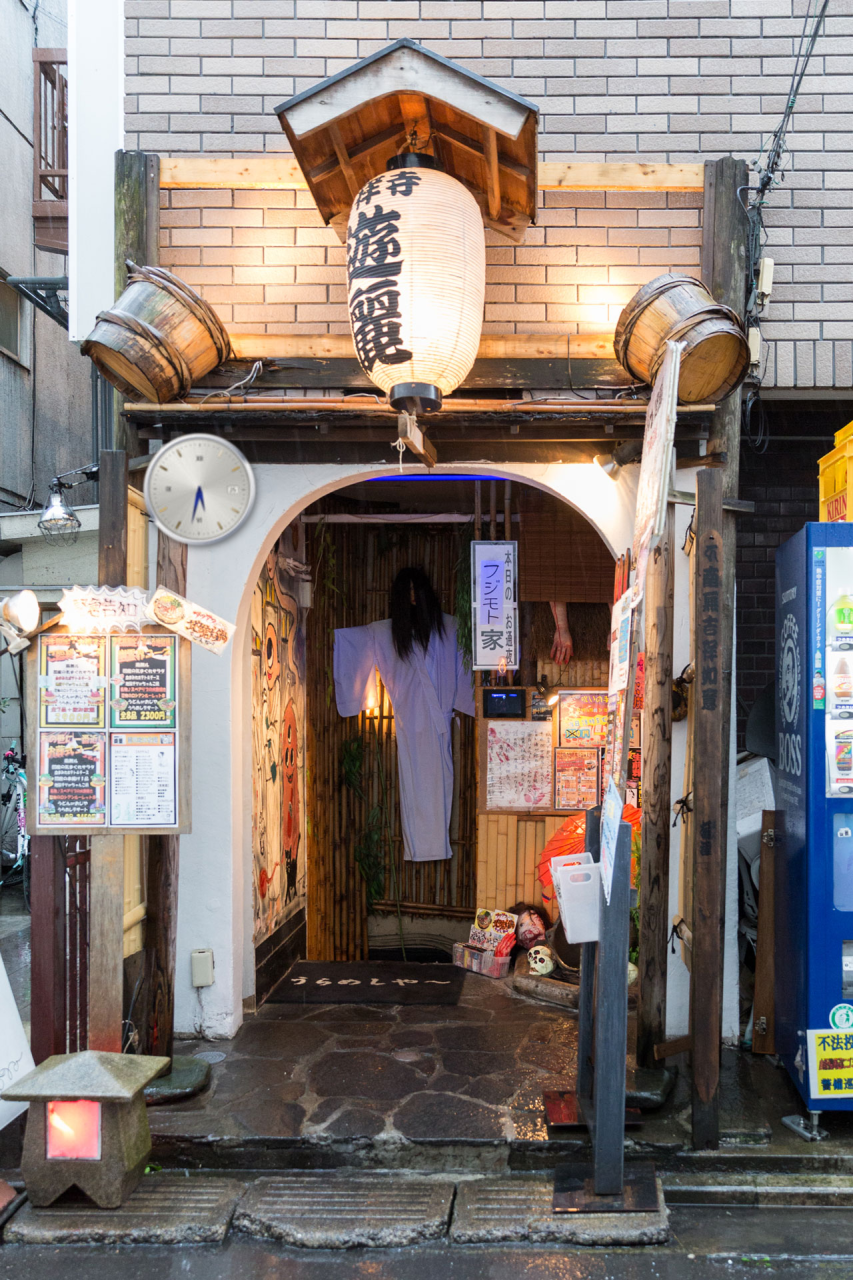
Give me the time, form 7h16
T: 5h32
